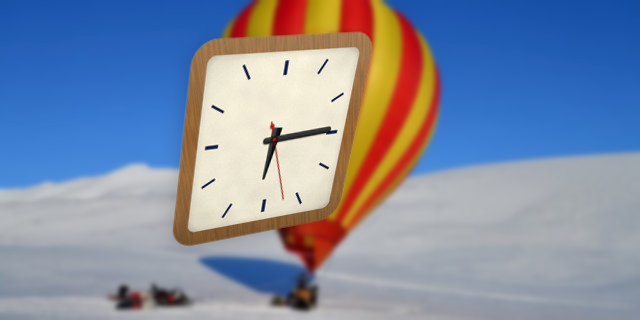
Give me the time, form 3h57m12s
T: 6h14m27s
